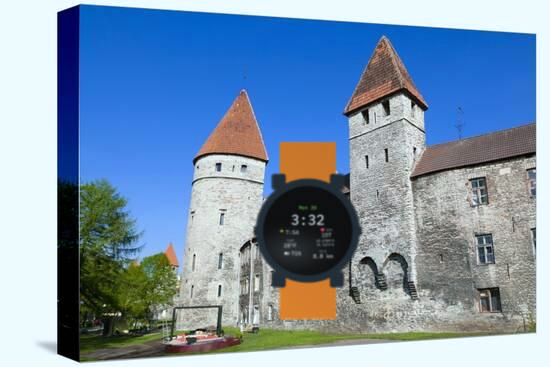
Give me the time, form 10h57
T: 3h32
